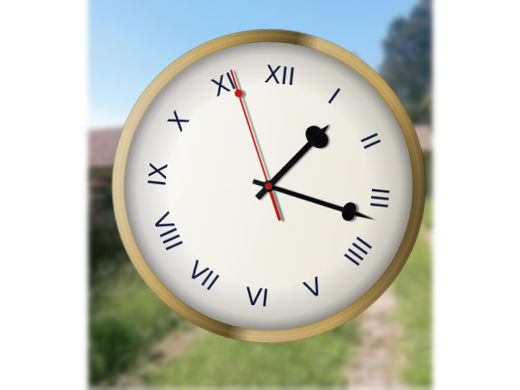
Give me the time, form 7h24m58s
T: 1h16m56s
